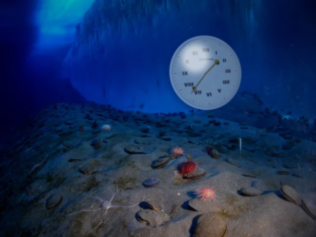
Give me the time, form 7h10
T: 1h37
